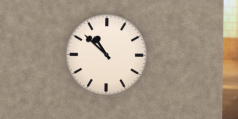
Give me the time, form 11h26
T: 10h52
